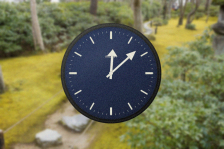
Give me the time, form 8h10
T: 12h08
